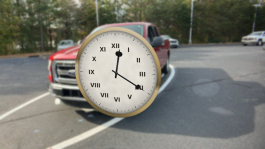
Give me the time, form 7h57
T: 12h20
